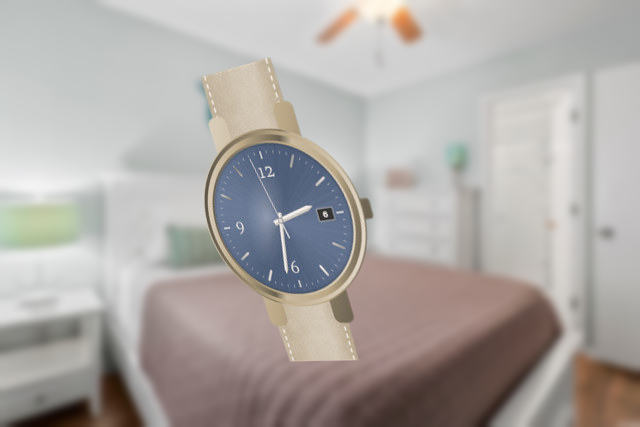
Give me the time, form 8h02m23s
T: 2h31m58s
